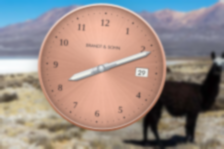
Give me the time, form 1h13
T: 8h11
